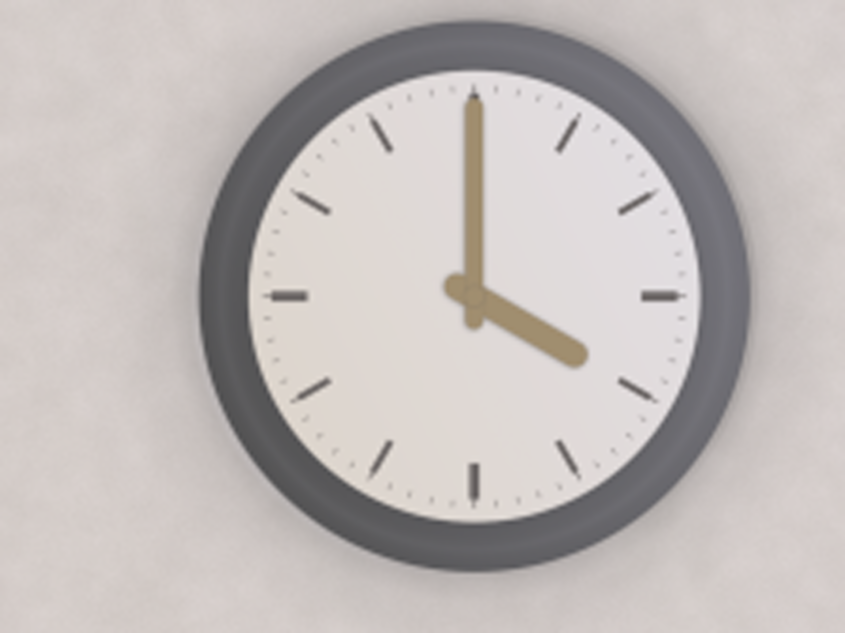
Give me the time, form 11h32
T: 4h00
